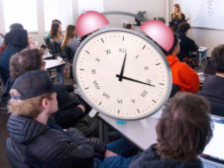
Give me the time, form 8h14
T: 12h16
